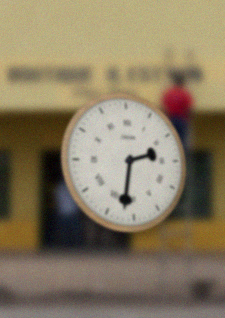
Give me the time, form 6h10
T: 2h32
